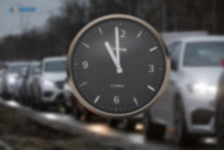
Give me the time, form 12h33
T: 10h59
